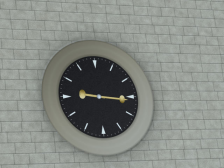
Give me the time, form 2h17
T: 9h16
